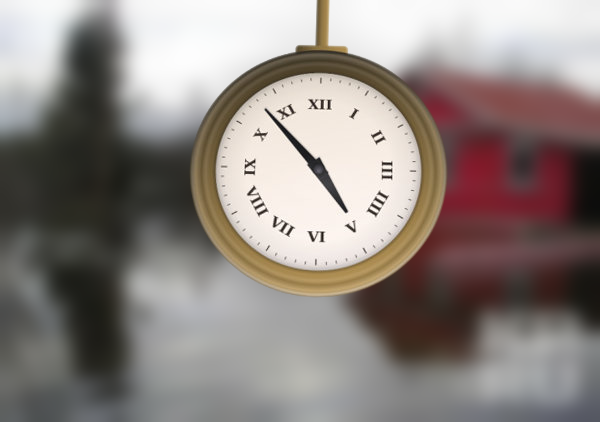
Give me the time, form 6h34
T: 4h53
